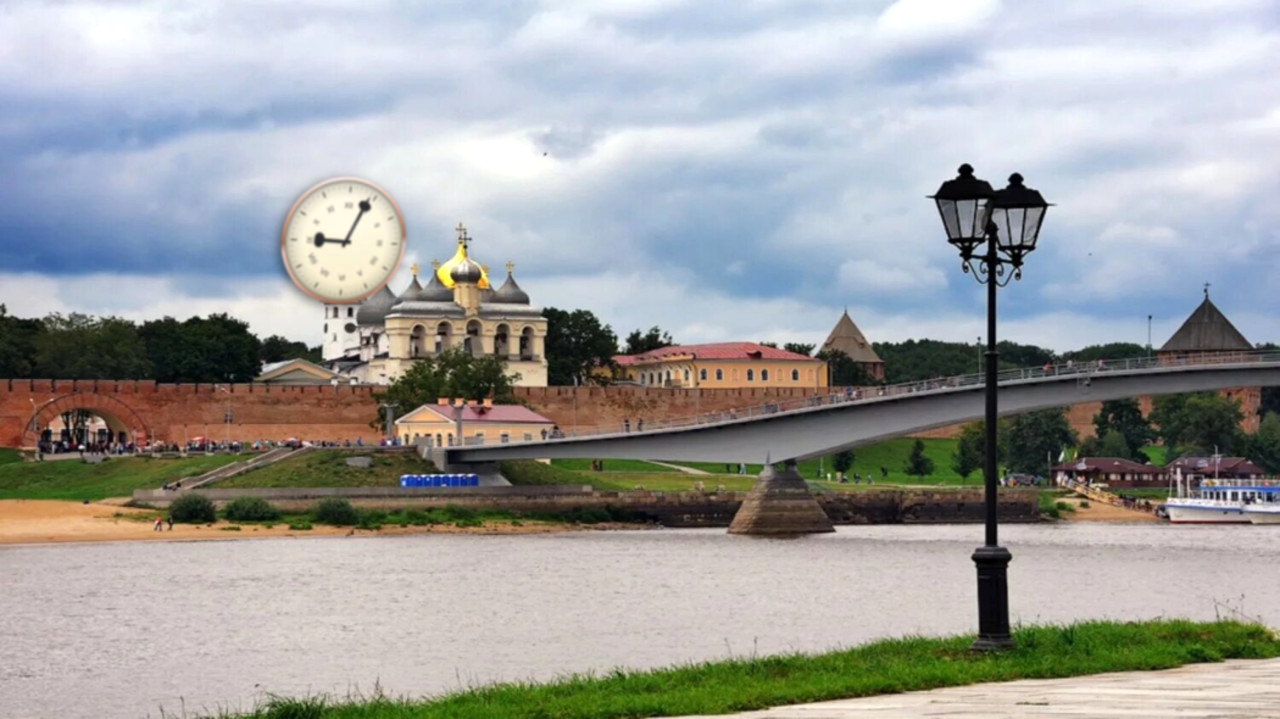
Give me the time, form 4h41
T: 9h04
